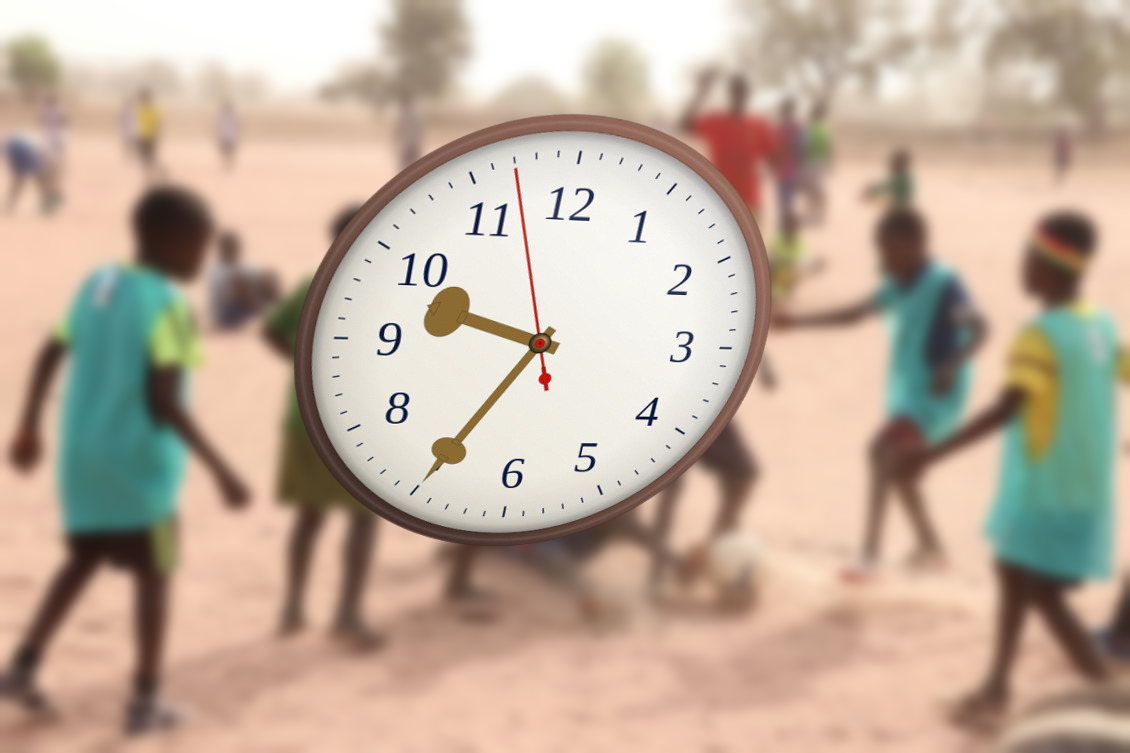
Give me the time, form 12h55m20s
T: 9h34m57s
